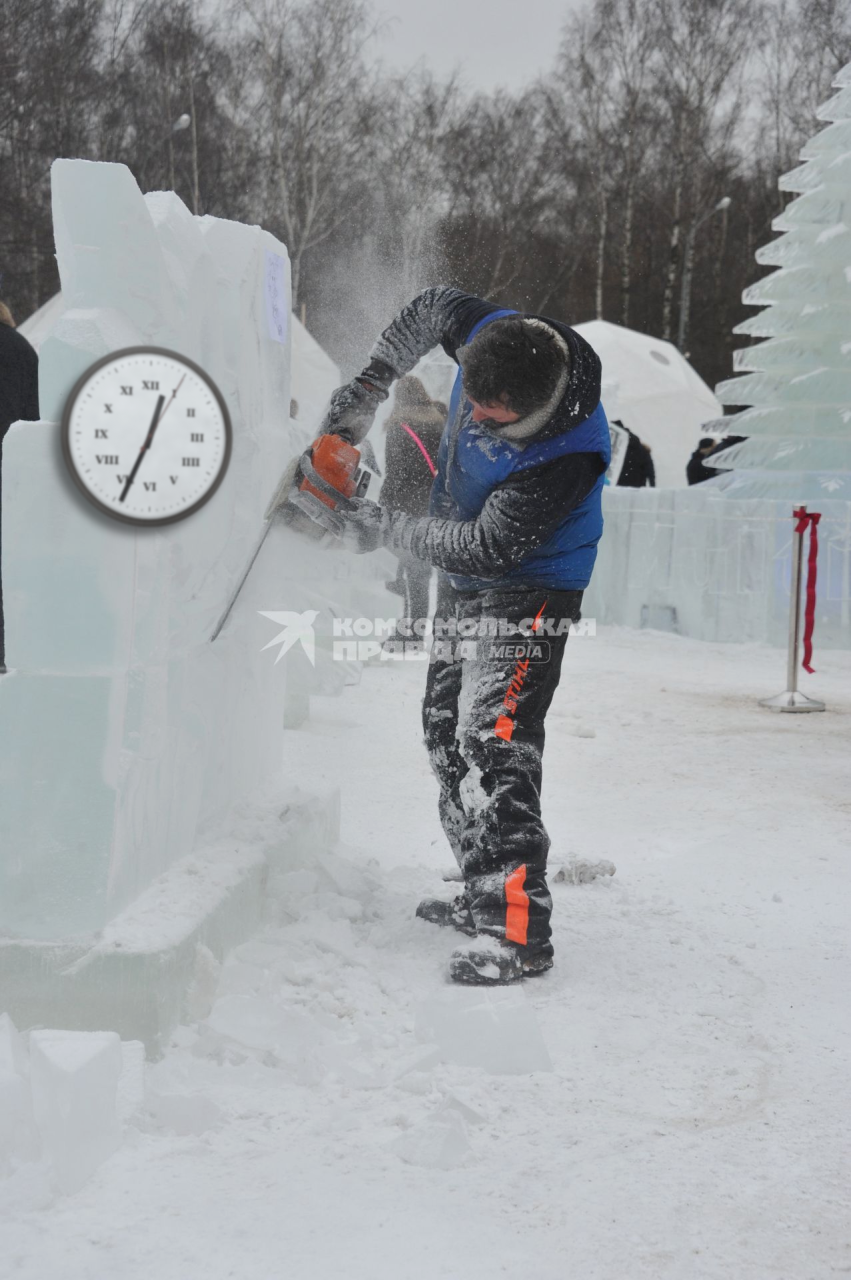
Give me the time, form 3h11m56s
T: 12h34m05s
